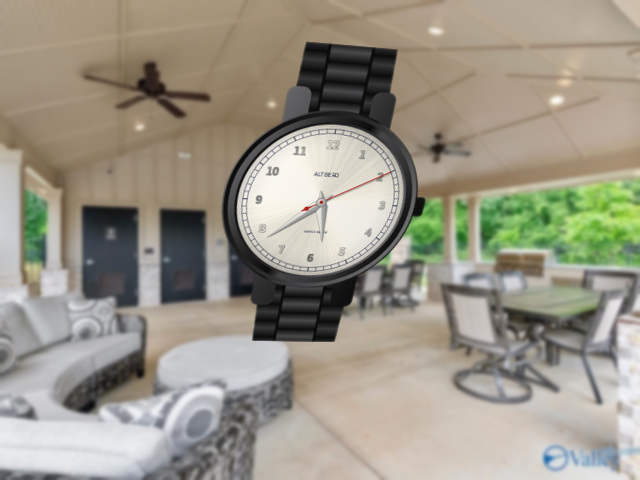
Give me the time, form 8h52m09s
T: 5h38m10s
